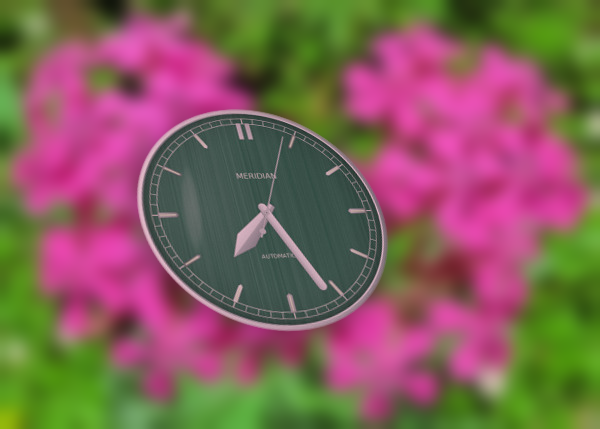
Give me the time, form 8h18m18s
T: 7h26m04s
